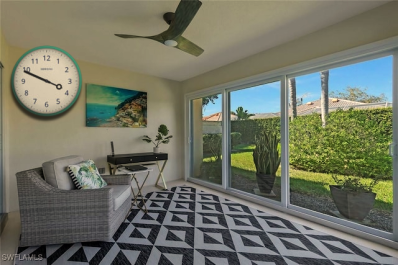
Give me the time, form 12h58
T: 3h49
